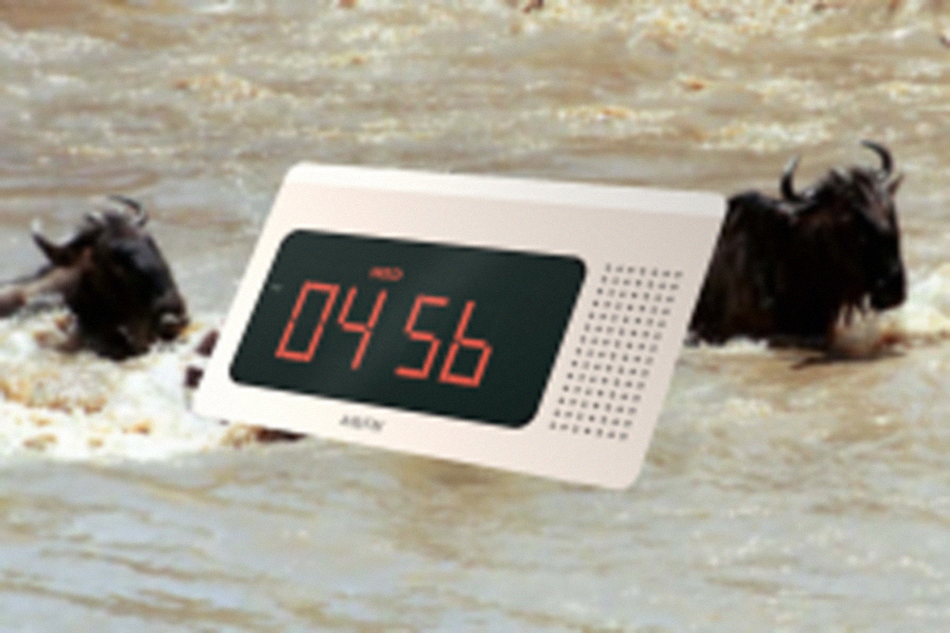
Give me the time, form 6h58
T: 4h56
